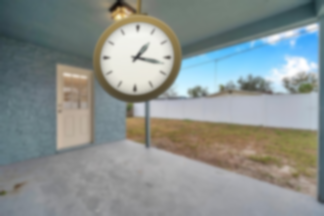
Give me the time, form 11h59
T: 1h17
